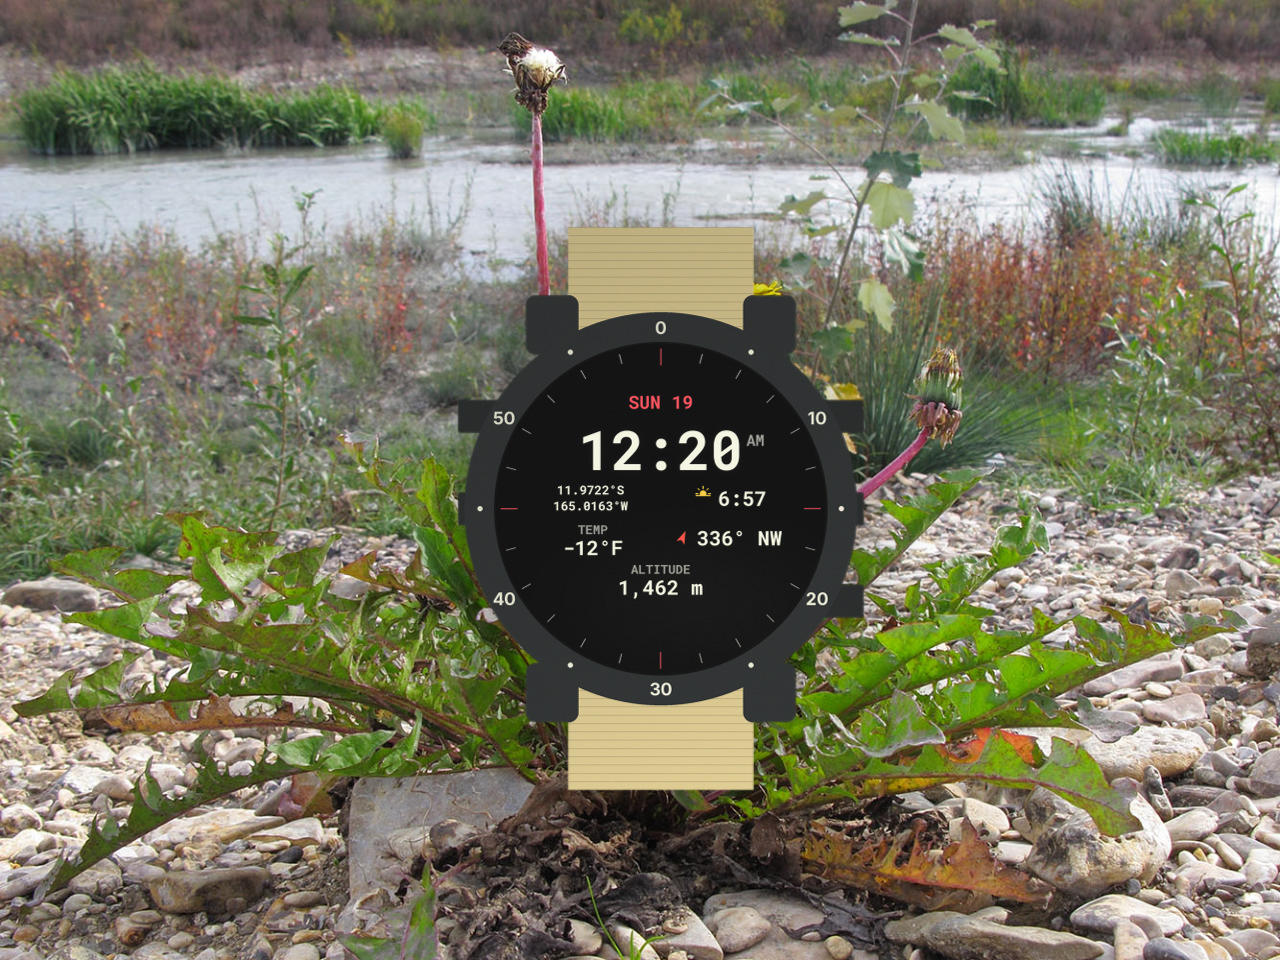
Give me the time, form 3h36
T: 12h20
